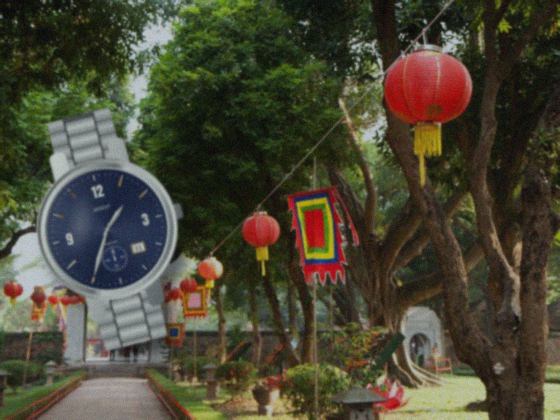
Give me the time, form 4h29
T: 1h35
